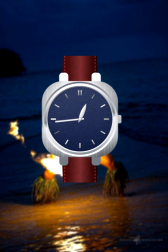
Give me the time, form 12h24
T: 12h44
